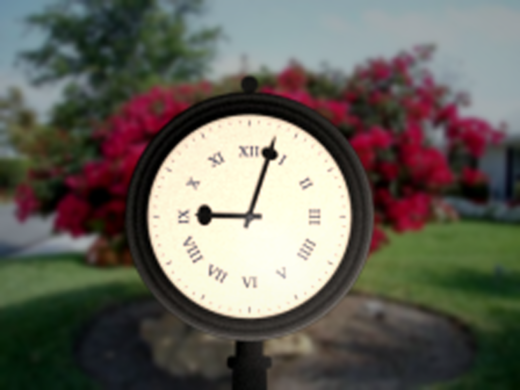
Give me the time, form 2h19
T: 9h03
